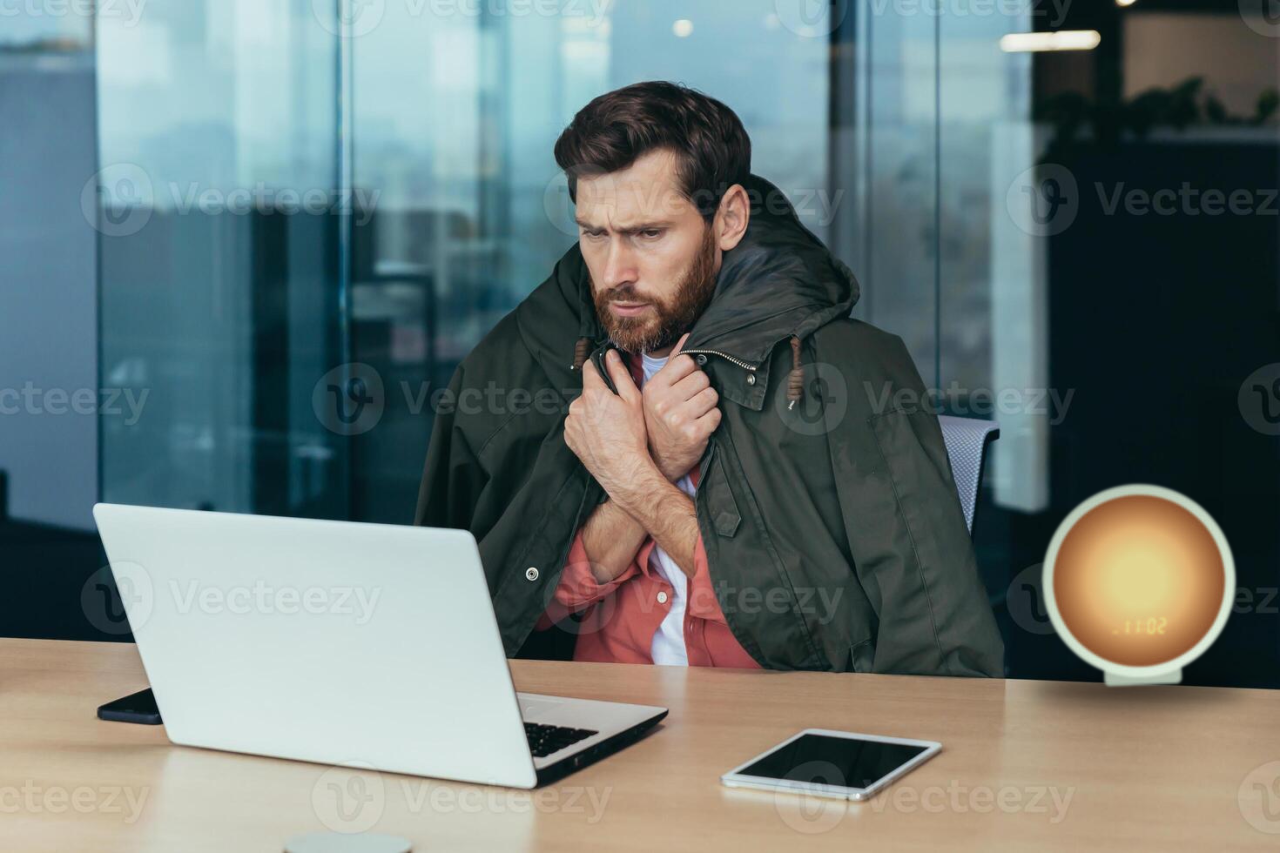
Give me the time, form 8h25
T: 11h02
